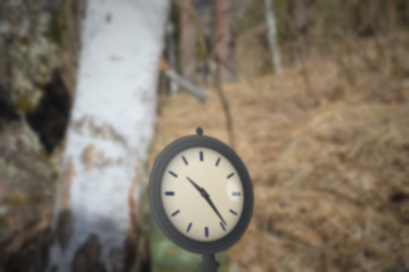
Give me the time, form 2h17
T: 10h24
